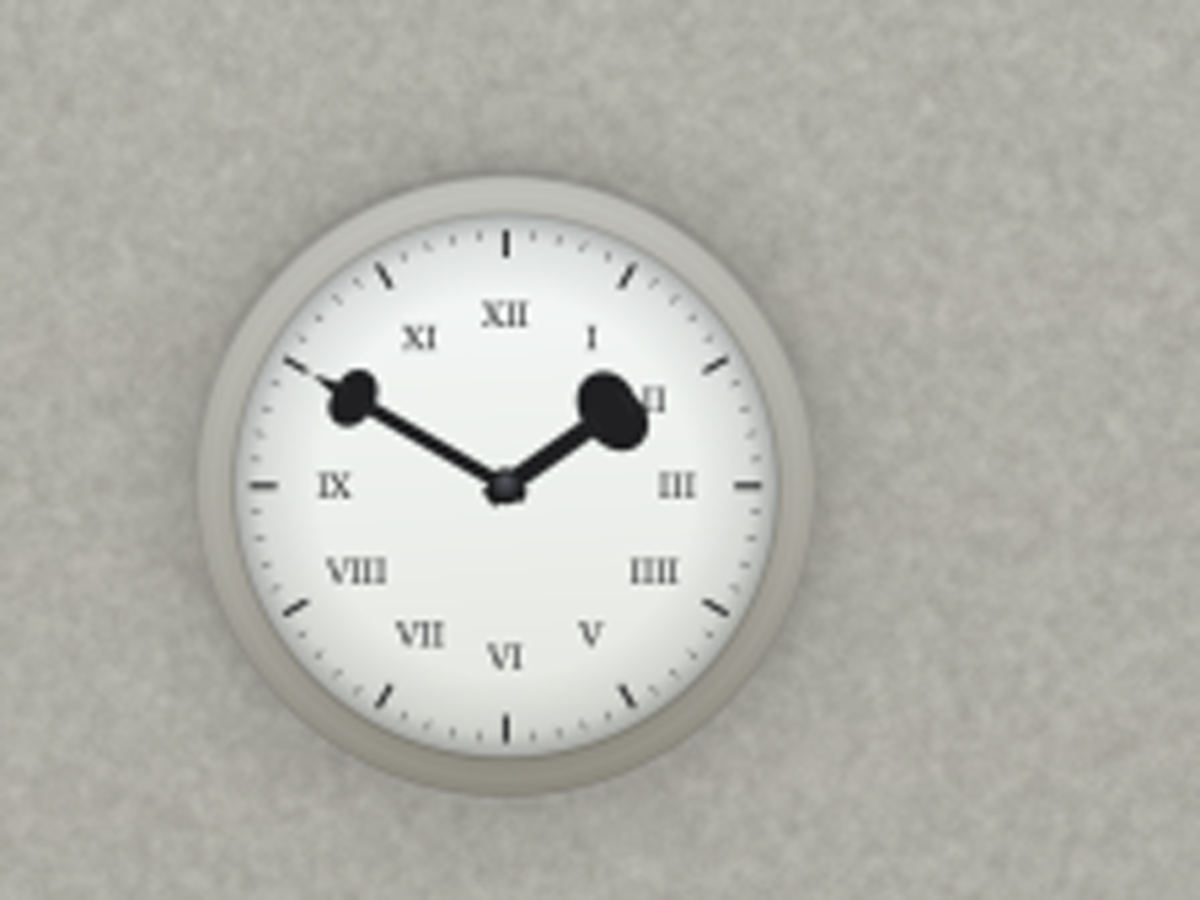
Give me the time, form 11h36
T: 1h50
